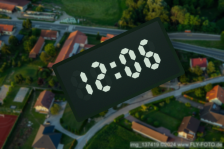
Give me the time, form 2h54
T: 12h06
